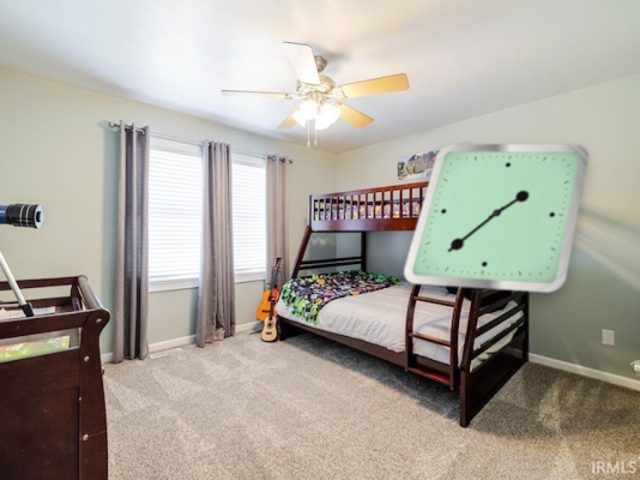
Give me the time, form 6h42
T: 1h37
